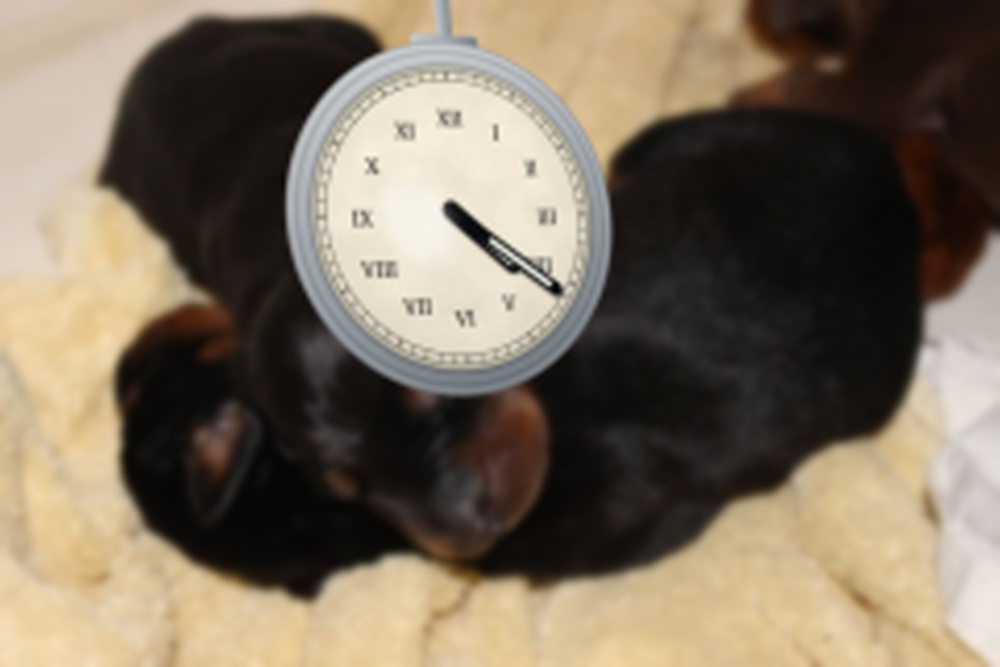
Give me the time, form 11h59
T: 4h21
